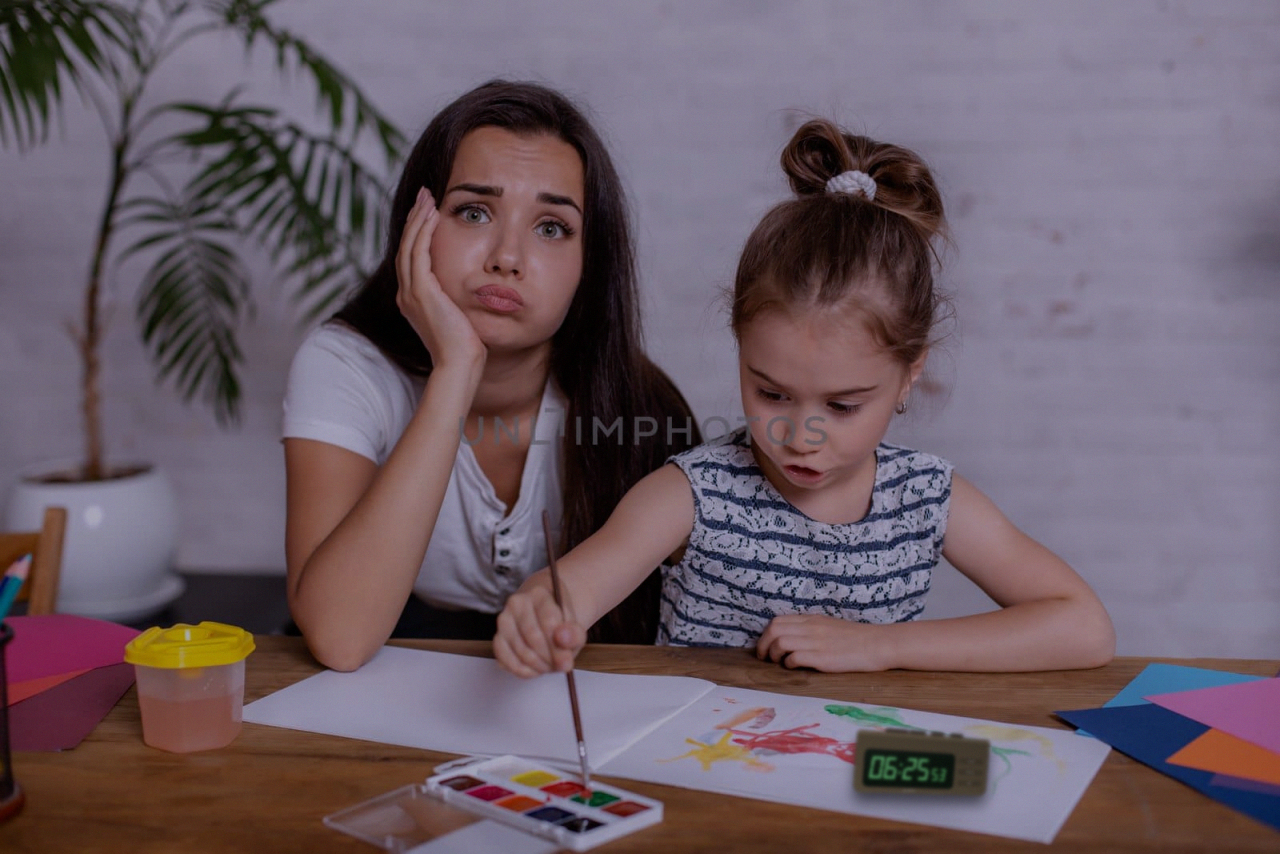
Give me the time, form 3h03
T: 6h25
